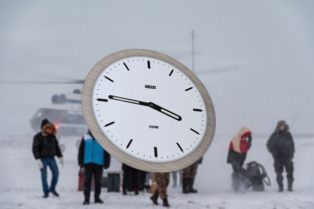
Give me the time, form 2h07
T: 3h46
